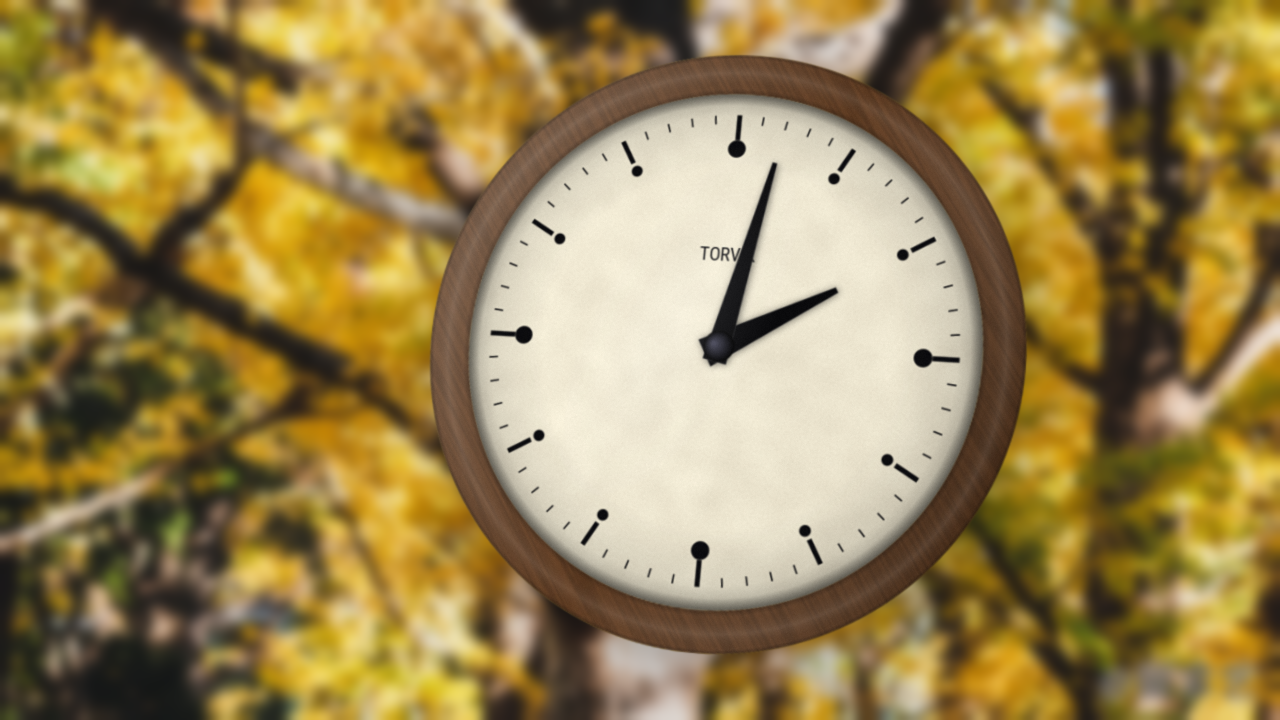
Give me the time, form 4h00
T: 2h02
